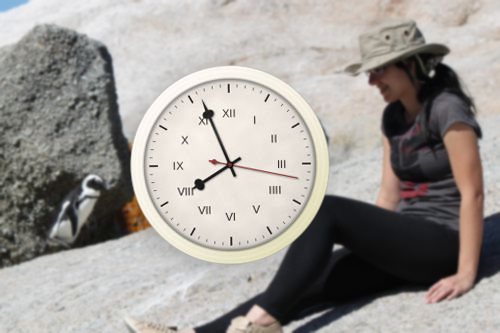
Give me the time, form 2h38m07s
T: 7h56m17s
